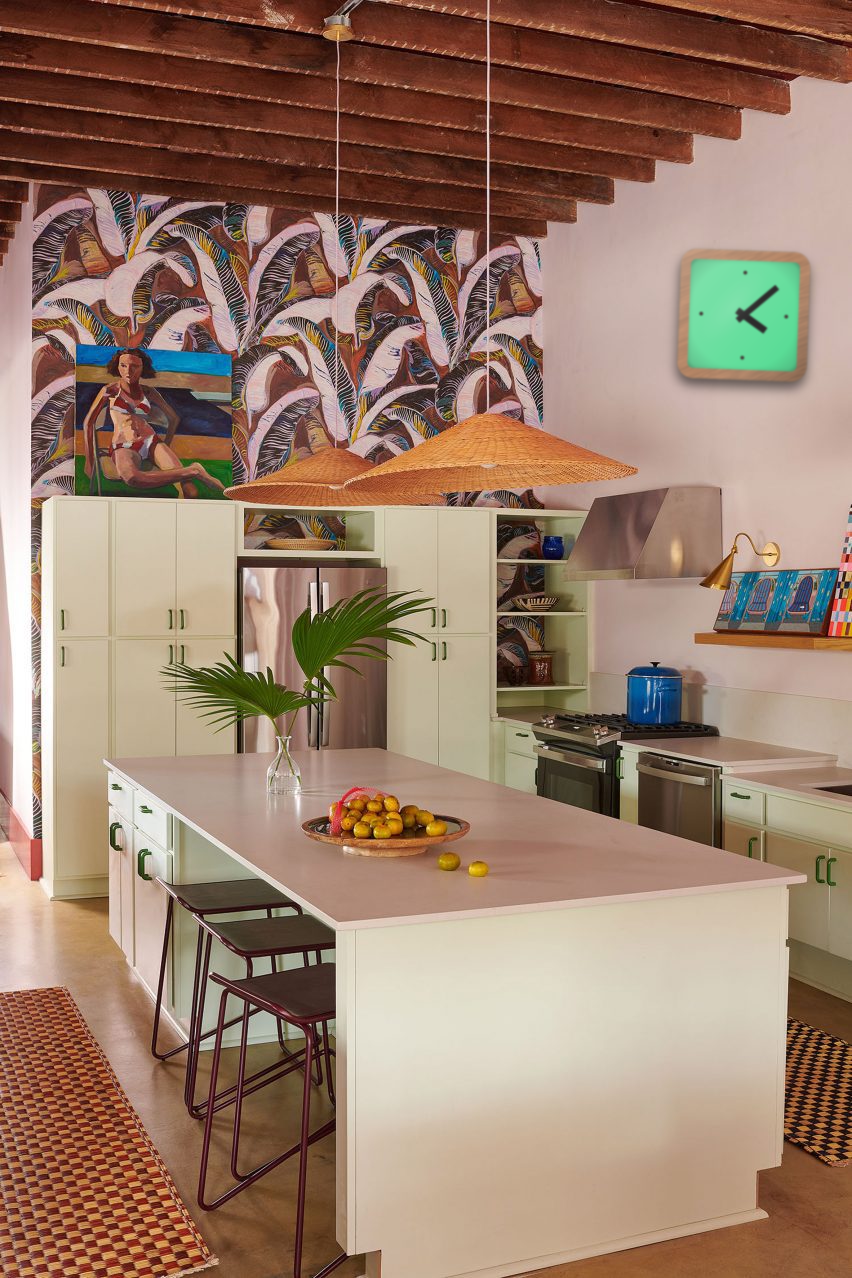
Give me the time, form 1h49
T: 4h08
